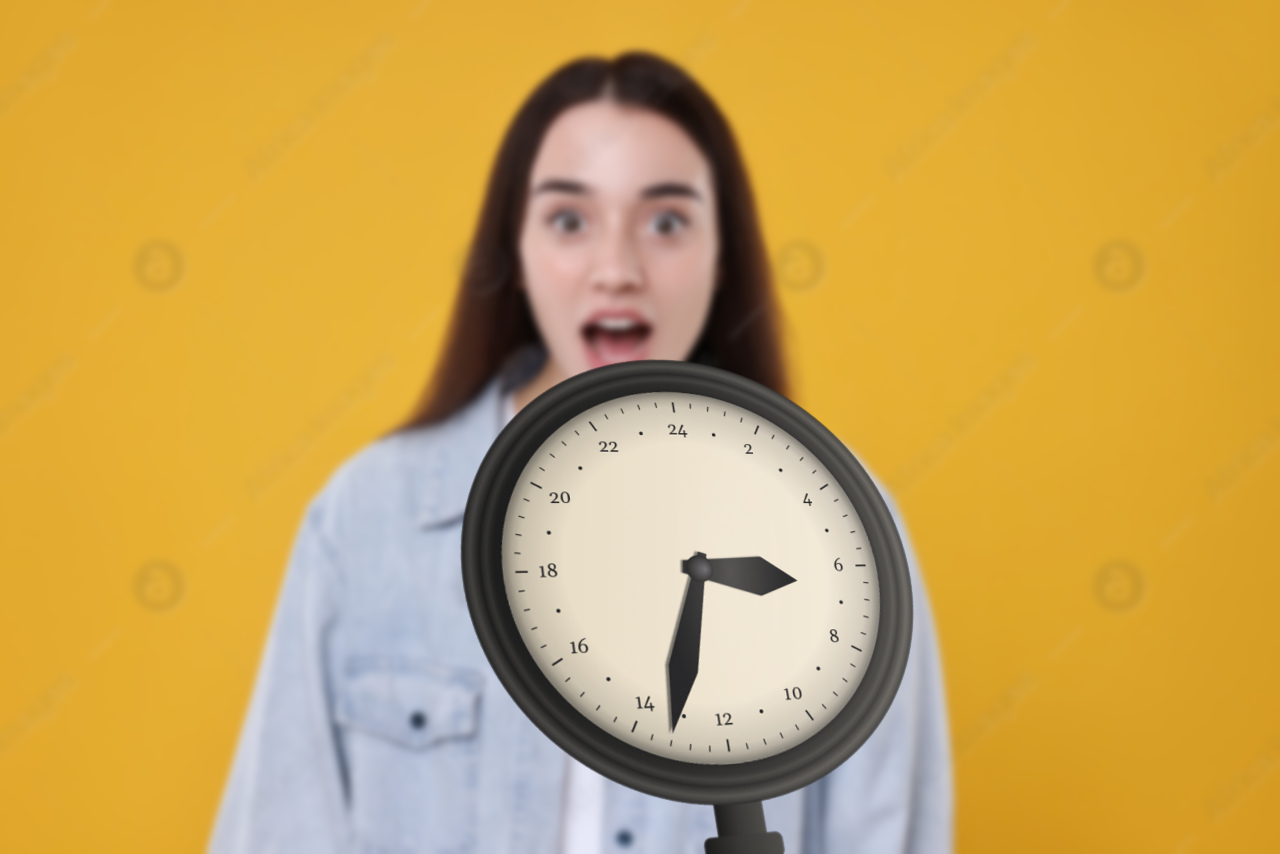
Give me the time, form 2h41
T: 6h33
